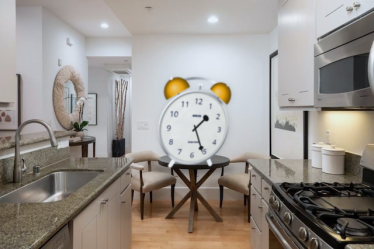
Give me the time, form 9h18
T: 1h26
